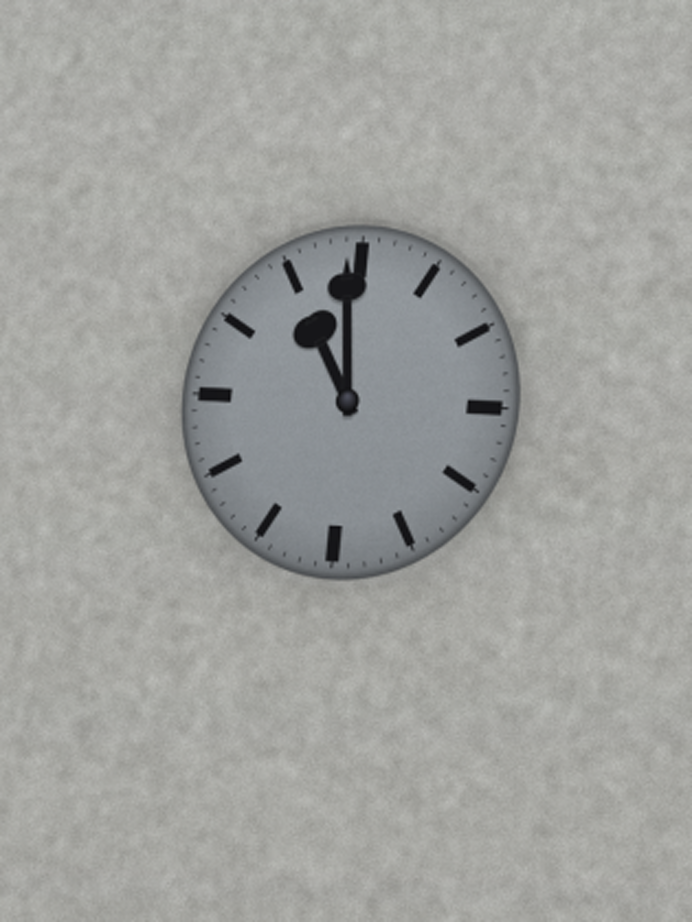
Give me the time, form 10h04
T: 10h59
